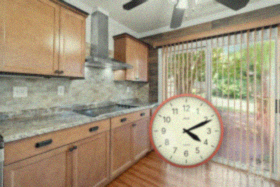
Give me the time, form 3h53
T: 4h11
